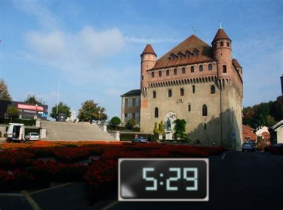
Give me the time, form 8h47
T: 5h29
